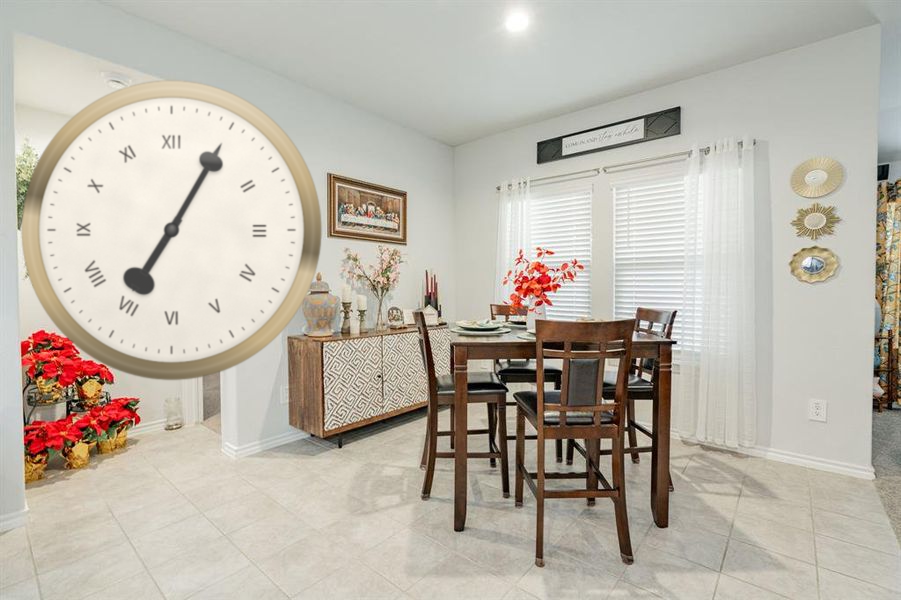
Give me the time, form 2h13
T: 7h05
